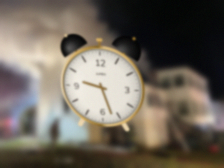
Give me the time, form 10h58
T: 9h27
